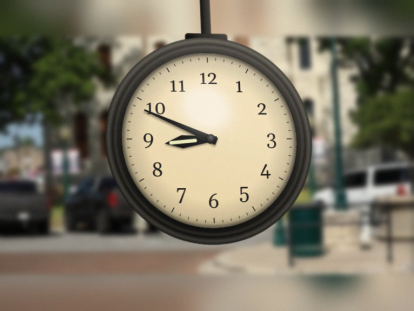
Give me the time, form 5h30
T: 8h49
